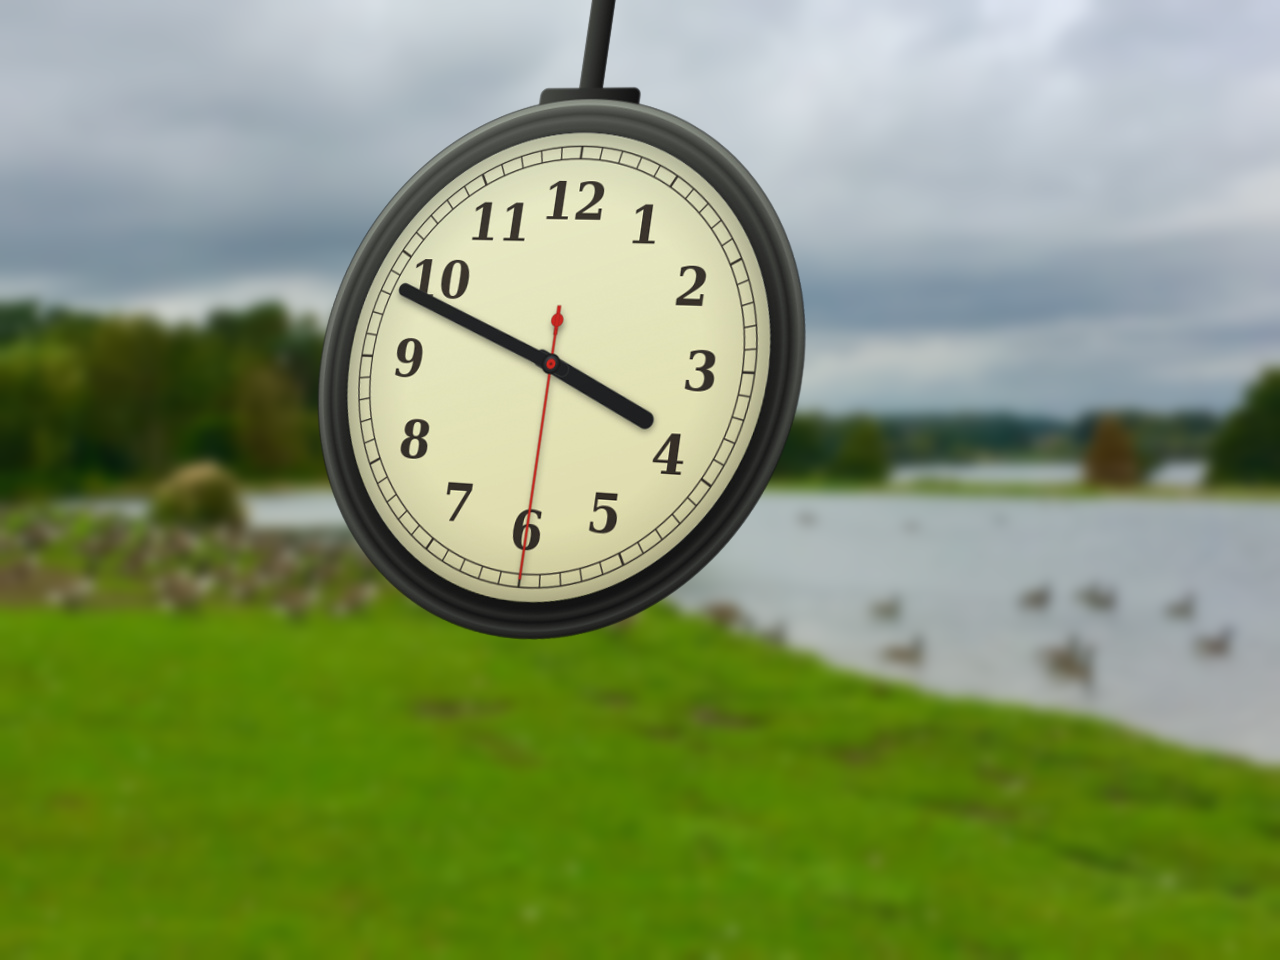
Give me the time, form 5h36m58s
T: 3h48m30s
